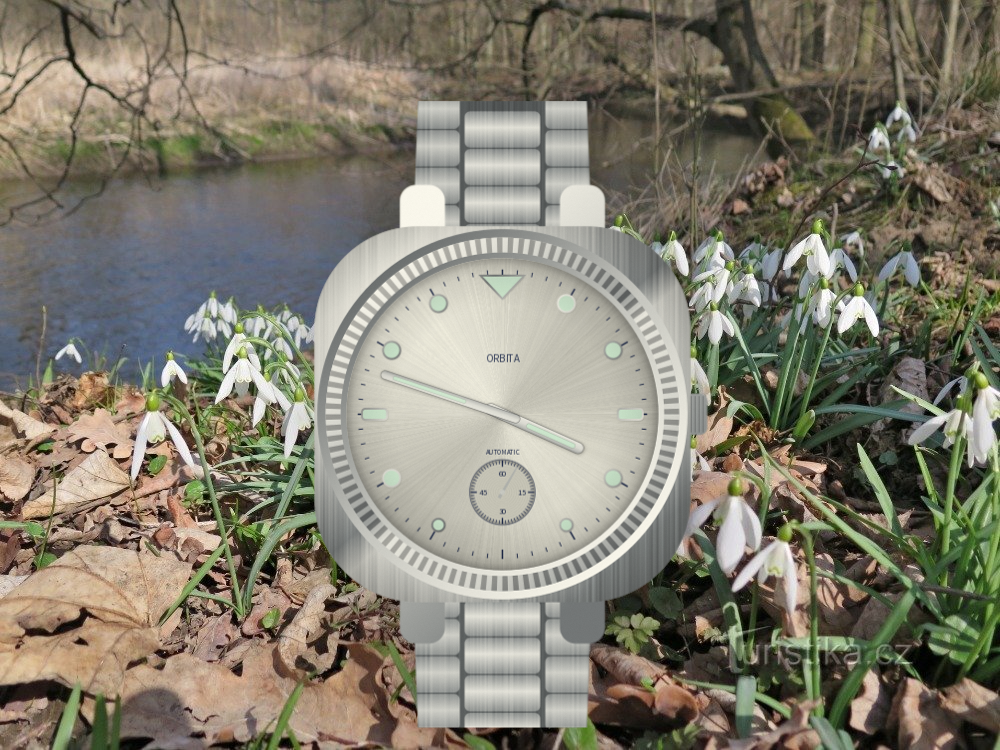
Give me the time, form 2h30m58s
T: 3h48m05s
